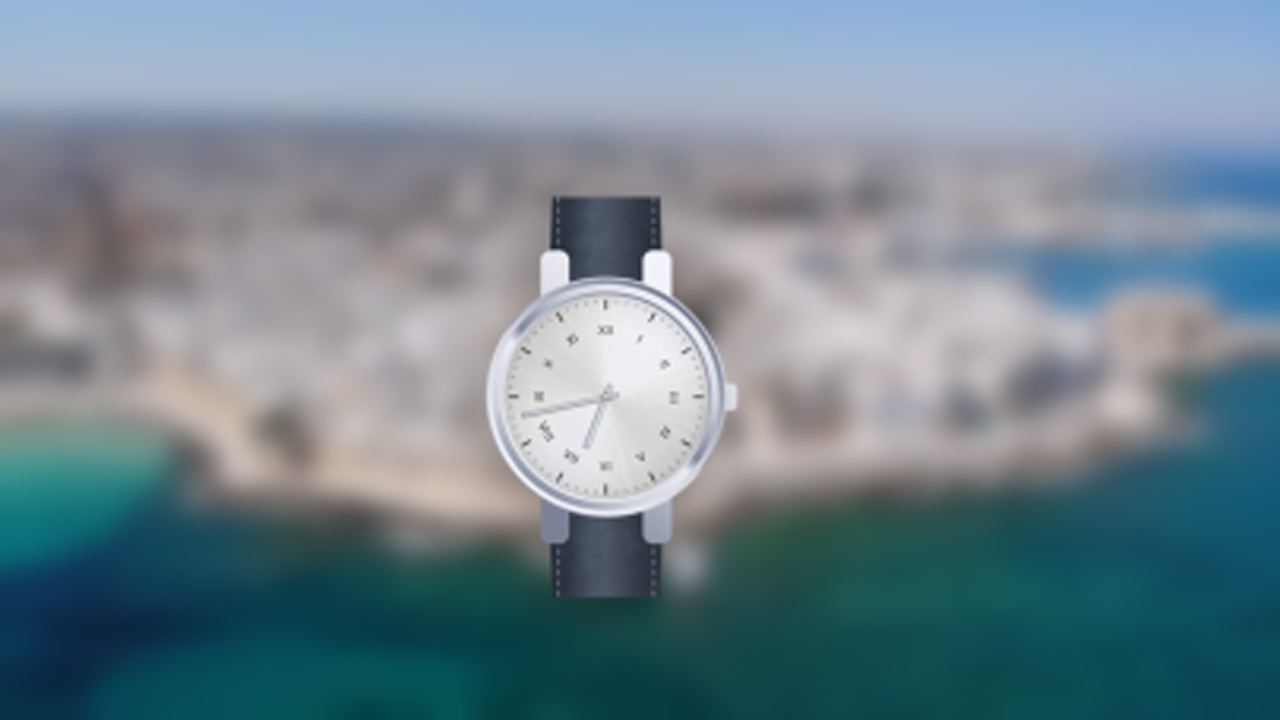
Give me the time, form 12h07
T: 6h43
